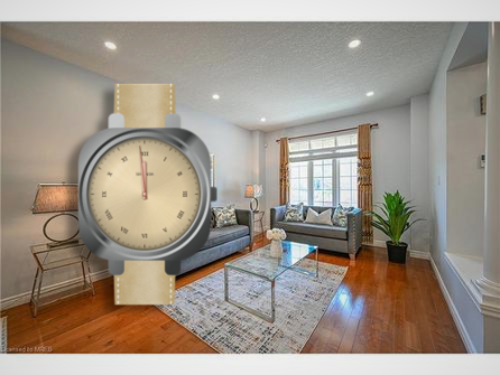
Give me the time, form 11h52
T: 11h59
